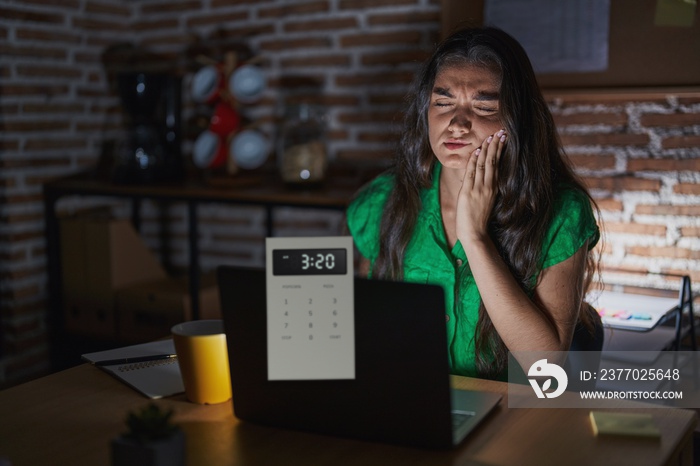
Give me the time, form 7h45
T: 3h20
